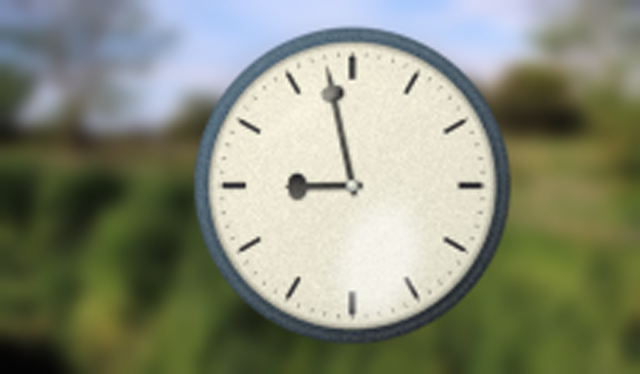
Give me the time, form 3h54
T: 8h58
